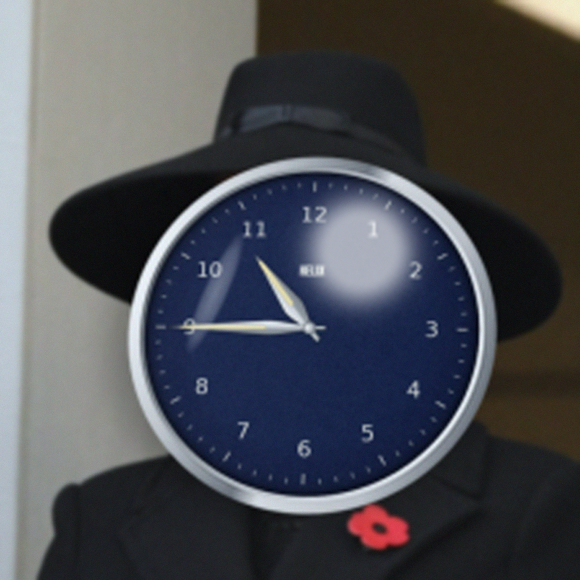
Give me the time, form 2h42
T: 10h45
